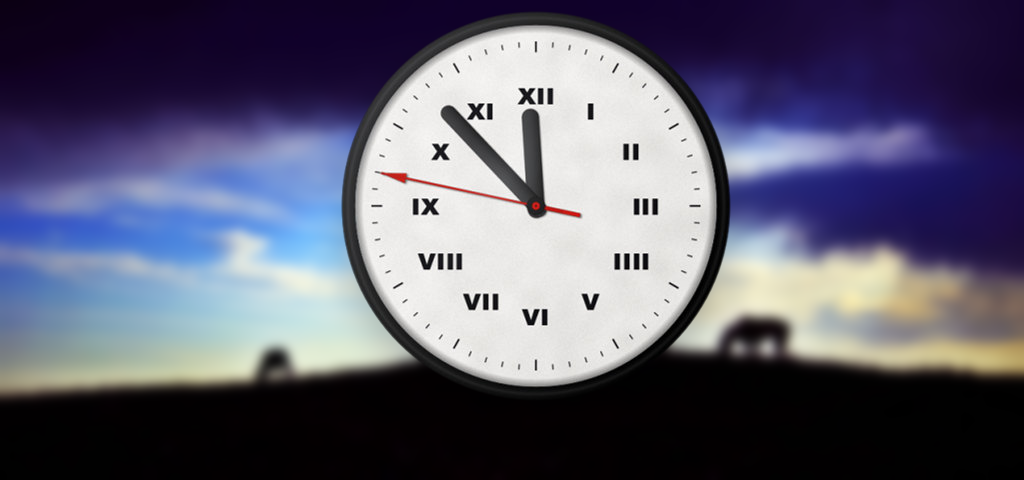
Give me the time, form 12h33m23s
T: 11h52m47s
